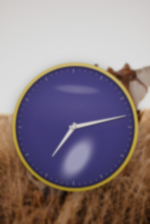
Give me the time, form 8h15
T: 7h13
